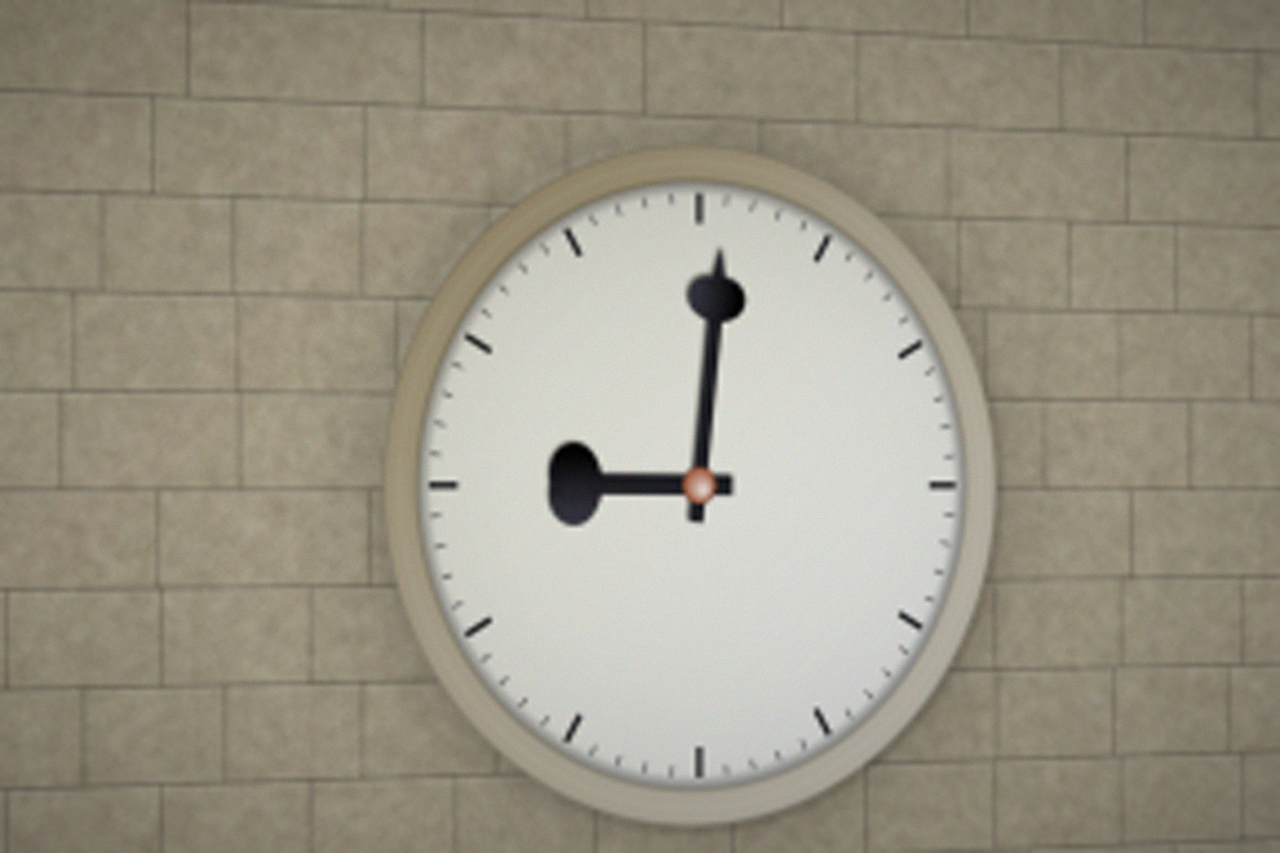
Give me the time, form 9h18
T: 9h01
